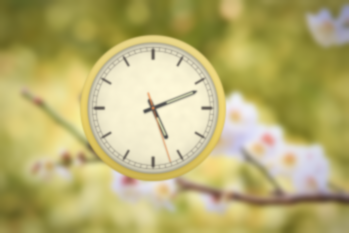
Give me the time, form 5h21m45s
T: 5h11m27s
